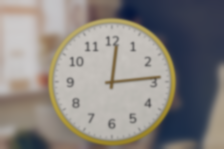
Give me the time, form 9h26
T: 12h14
